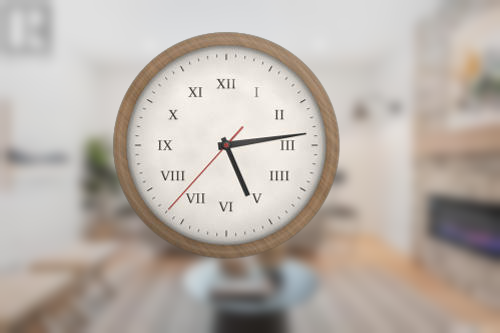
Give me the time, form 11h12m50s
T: 5h13m37s
